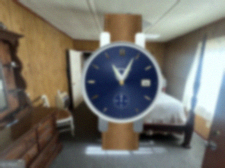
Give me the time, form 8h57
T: 11h04
